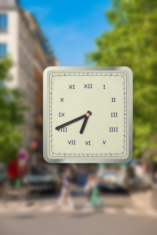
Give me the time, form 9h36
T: 6h41
